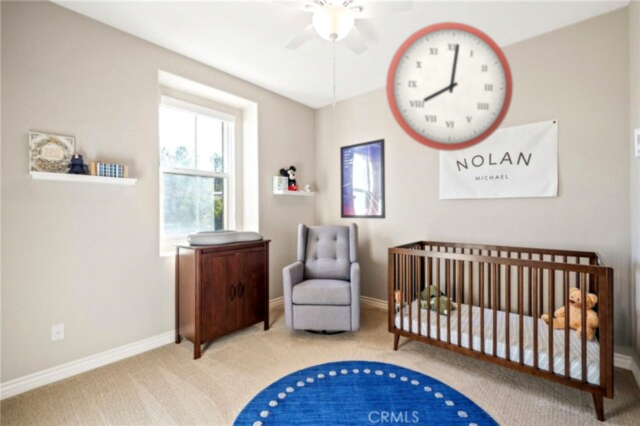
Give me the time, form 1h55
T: 8h01
